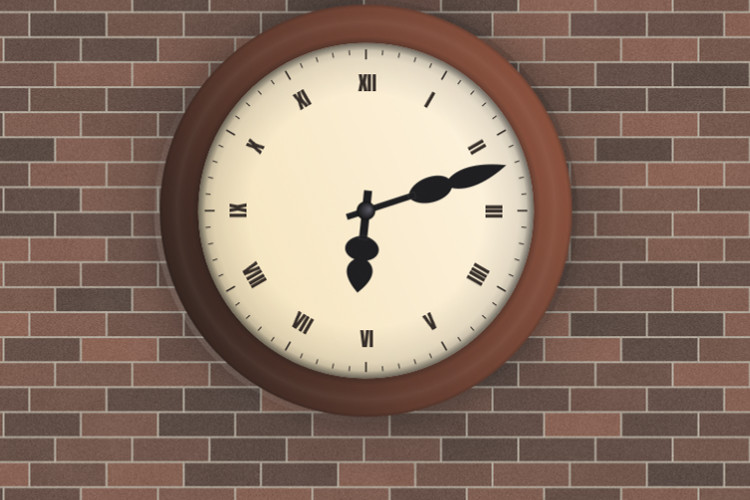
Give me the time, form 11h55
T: 6h12
